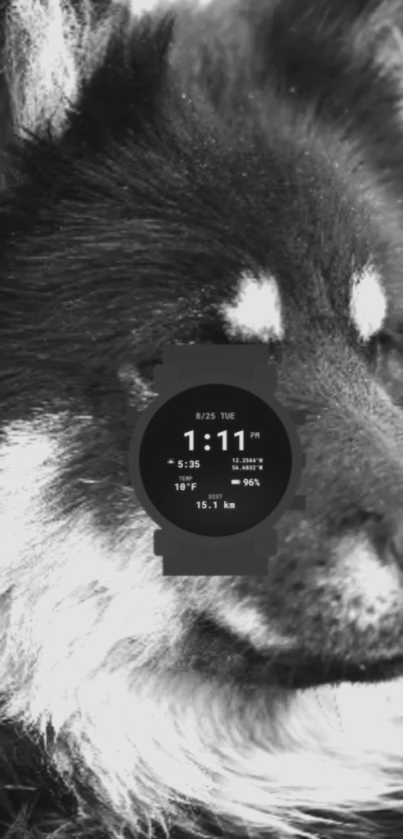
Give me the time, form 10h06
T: 1h11
